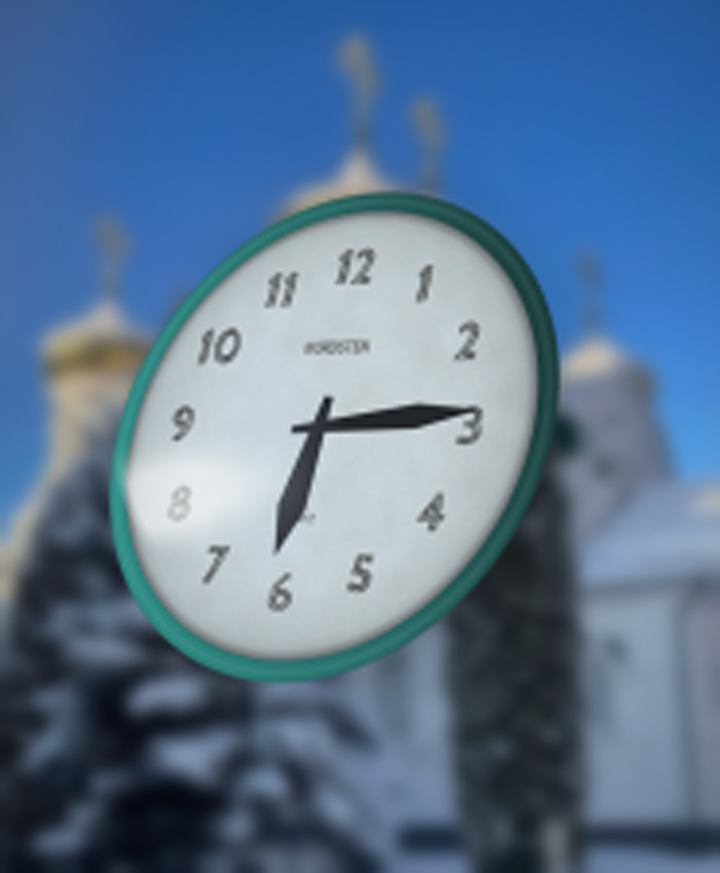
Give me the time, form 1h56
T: 6h14
